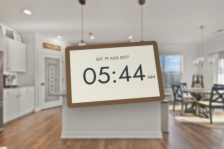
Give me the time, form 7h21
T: 5h44
